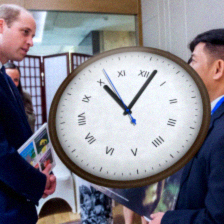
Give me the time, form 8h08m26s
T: 10h01m52s
